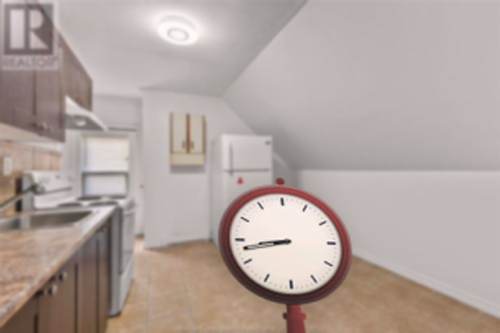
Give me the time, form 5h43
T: 8h43
